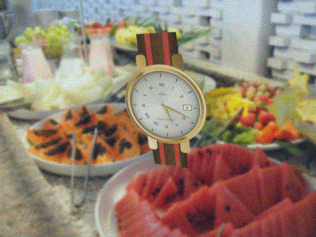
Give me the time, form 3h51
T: 5h19
